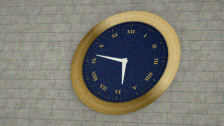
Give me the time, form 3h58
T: 5h47
